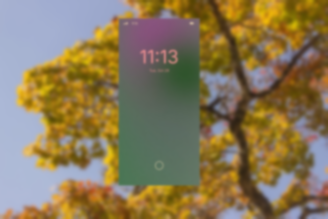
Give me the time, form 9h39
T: 11h13
